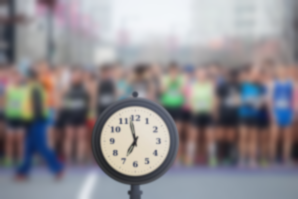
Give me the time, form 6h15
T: 6h58
